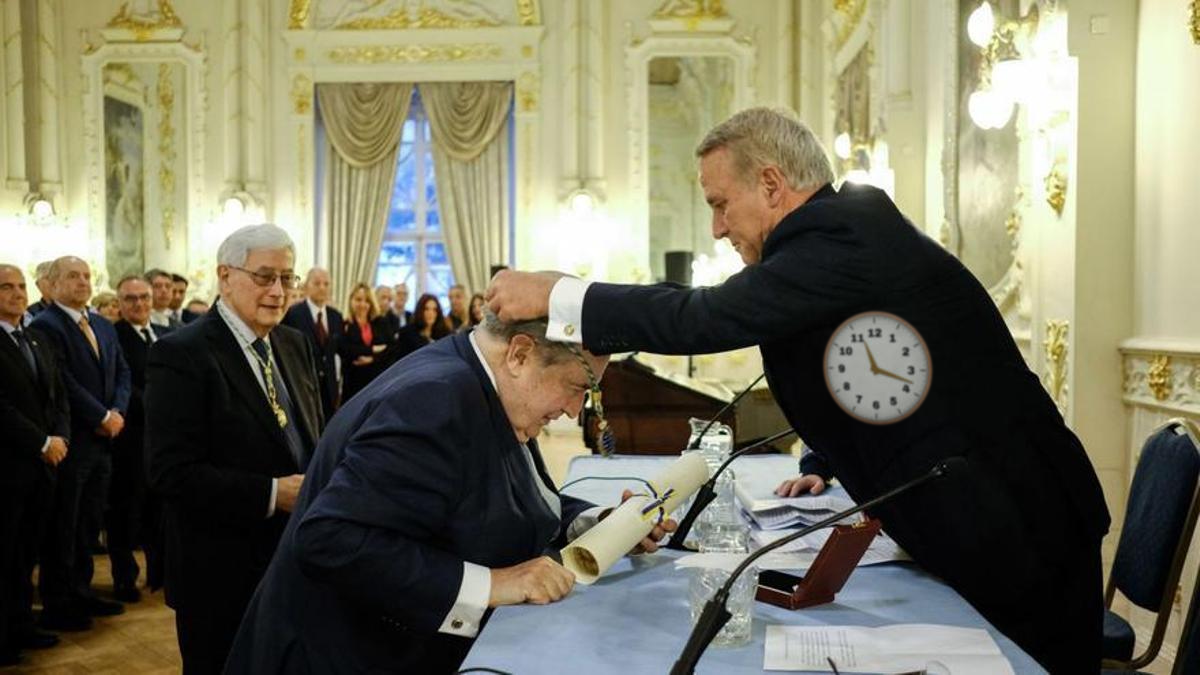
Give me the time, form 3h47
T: 11h18
